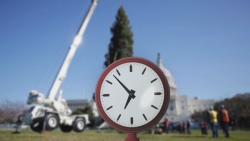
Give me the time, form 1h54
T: 6h53
